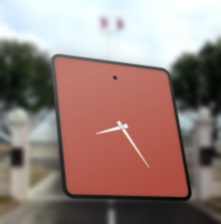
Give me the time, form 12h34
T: 8h25
